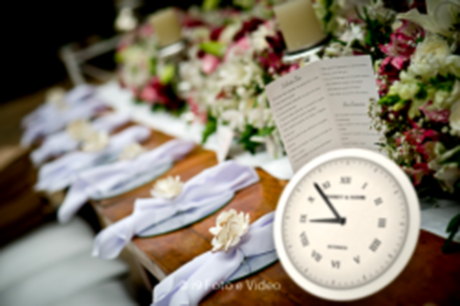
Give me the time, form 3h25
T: 8h53
